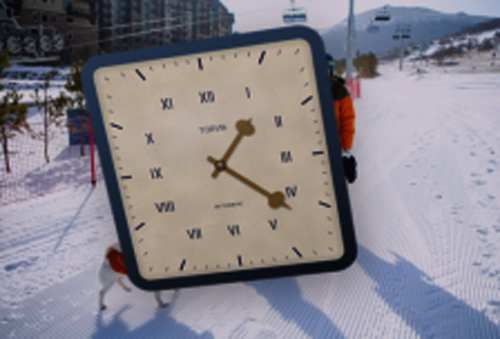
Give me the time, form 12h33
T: 1h22
